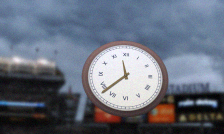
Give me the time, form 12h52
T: 11h38
